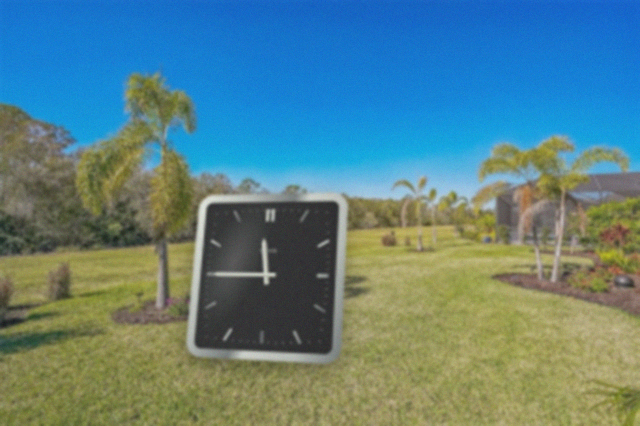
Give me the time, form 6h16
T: 11h45
